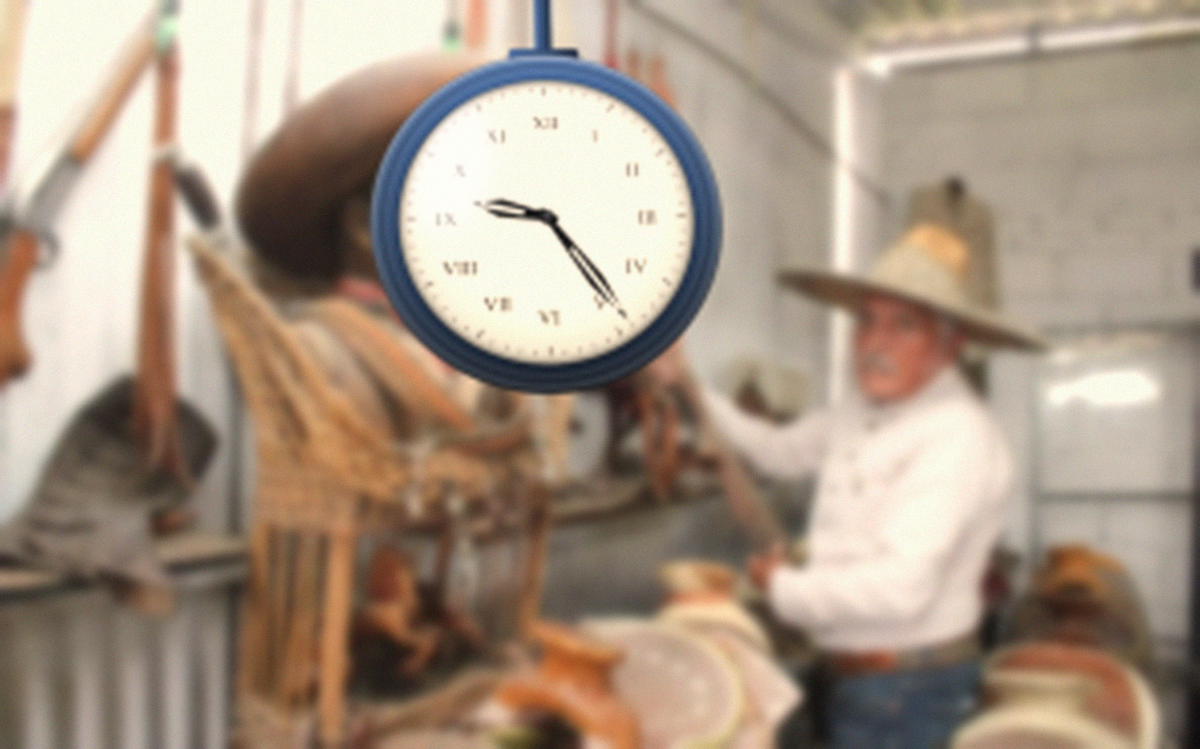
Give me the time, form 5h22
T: 9h24
